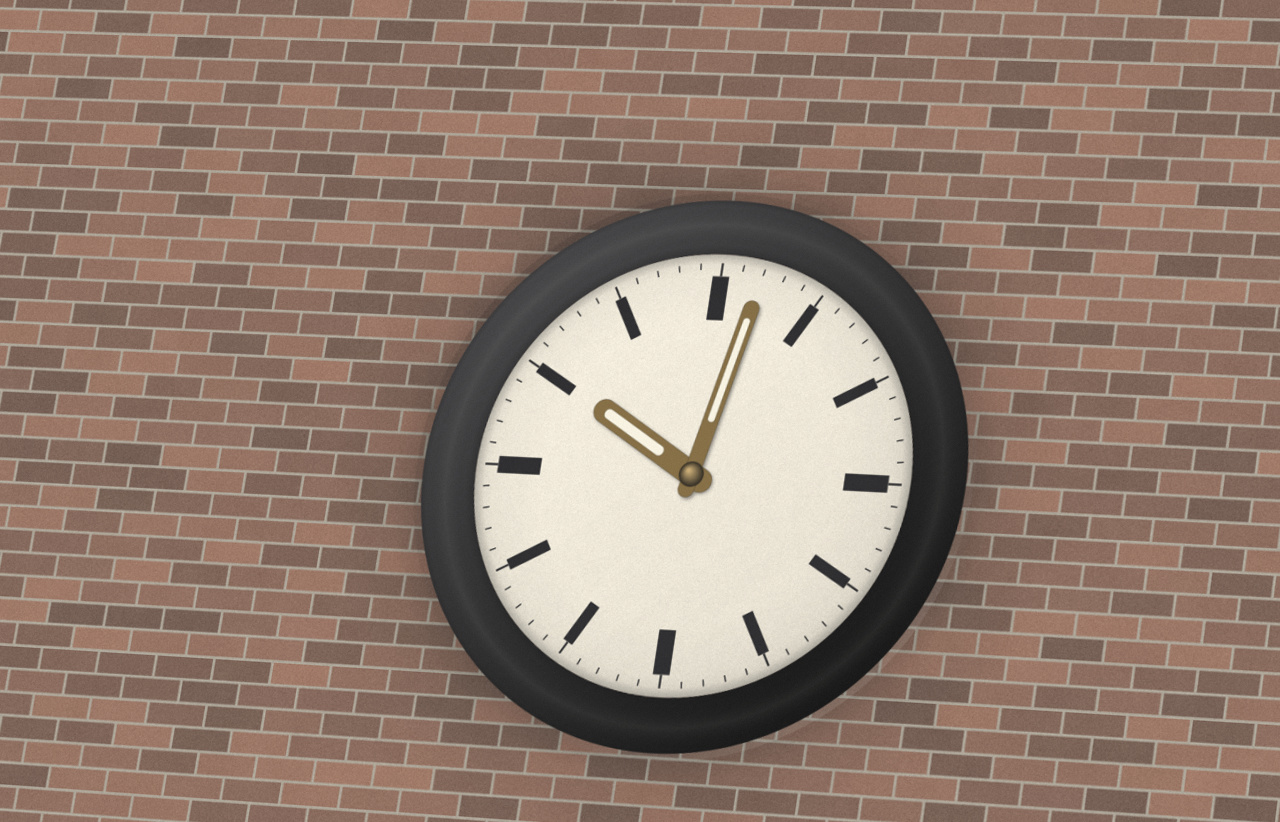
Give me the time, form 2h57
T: 10h02
